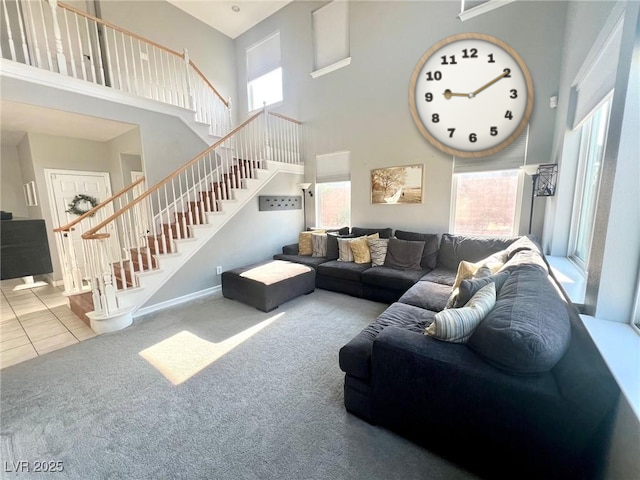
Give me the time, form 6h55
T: 9h10
